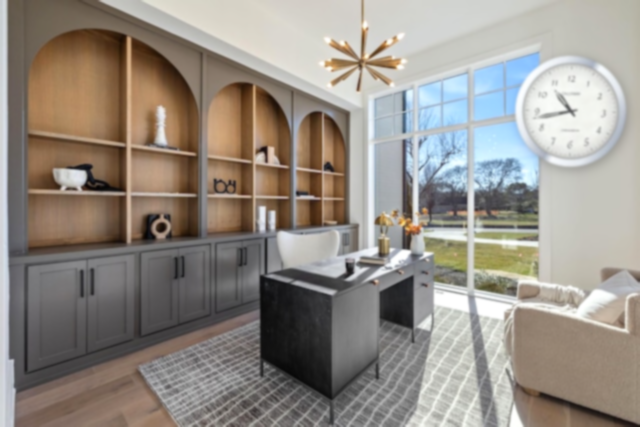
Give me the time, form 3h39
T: 10h43
